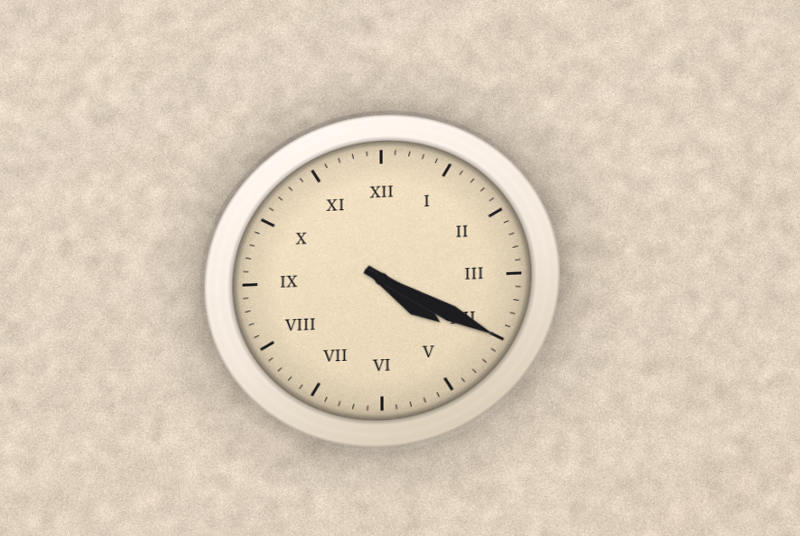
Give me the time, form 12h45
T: 4h20
